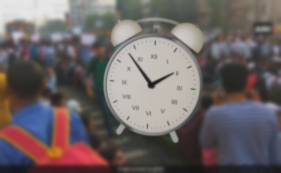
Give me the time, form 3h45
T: 1h53
